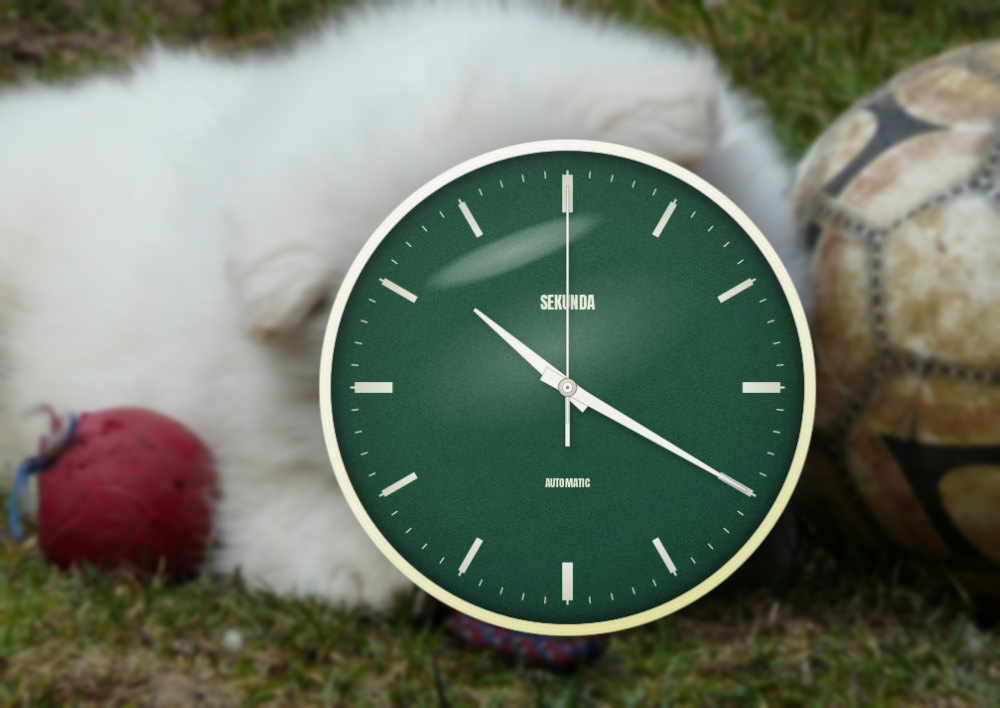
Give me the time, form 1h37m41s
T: 10h20m00s
